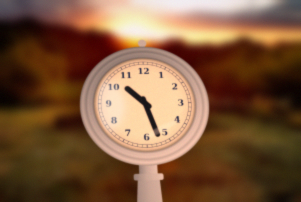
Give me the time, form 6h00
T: 10h27
